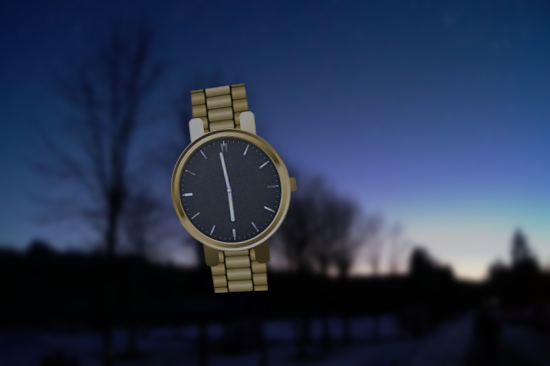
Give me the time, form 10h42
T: 5h59
